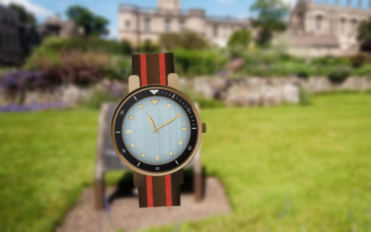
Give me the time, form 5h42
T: 11h10
